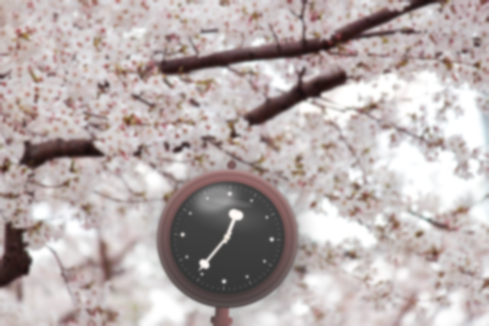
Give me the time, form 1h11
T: 12h36
